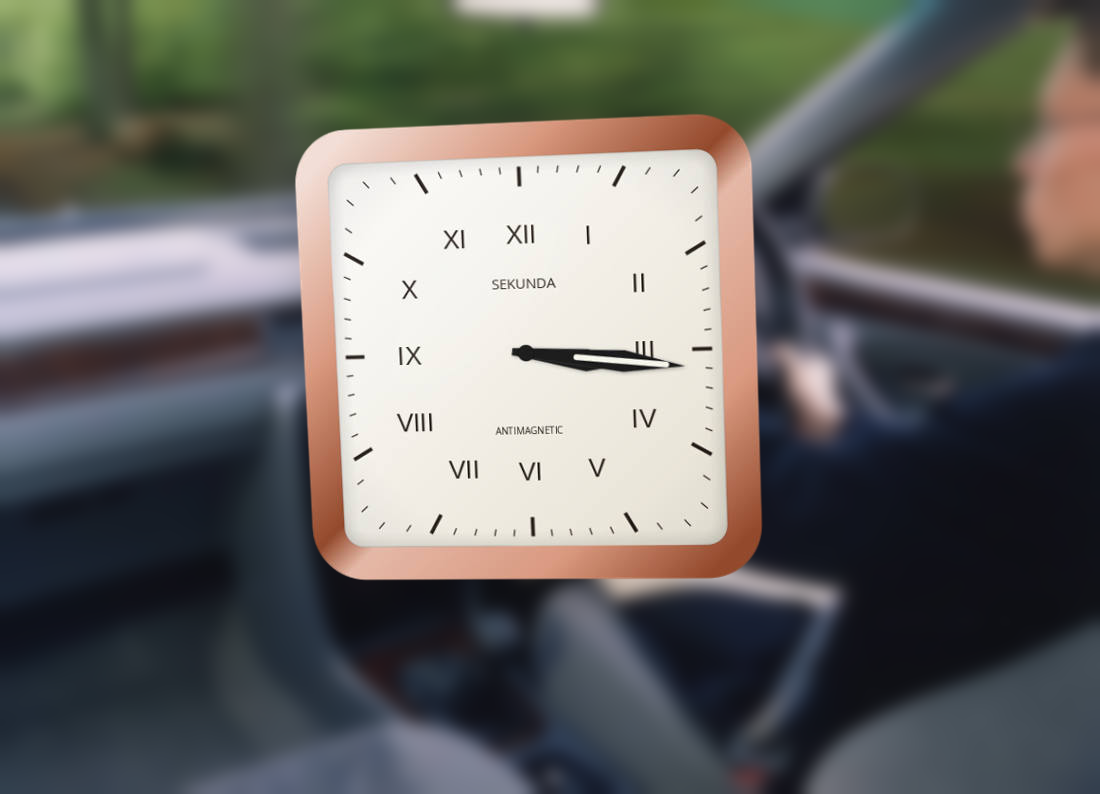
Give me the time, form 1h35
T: 3h16
